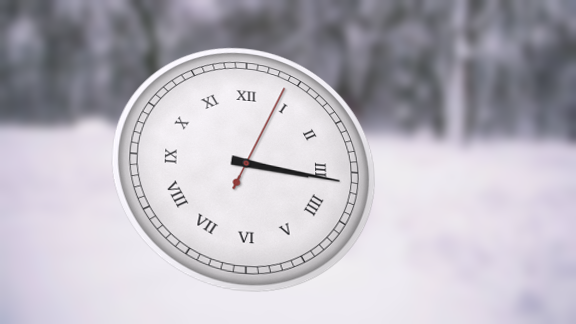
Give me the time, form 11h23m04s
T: 3h16m04s
